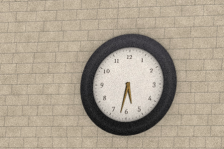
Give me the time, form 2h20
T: 5h32
